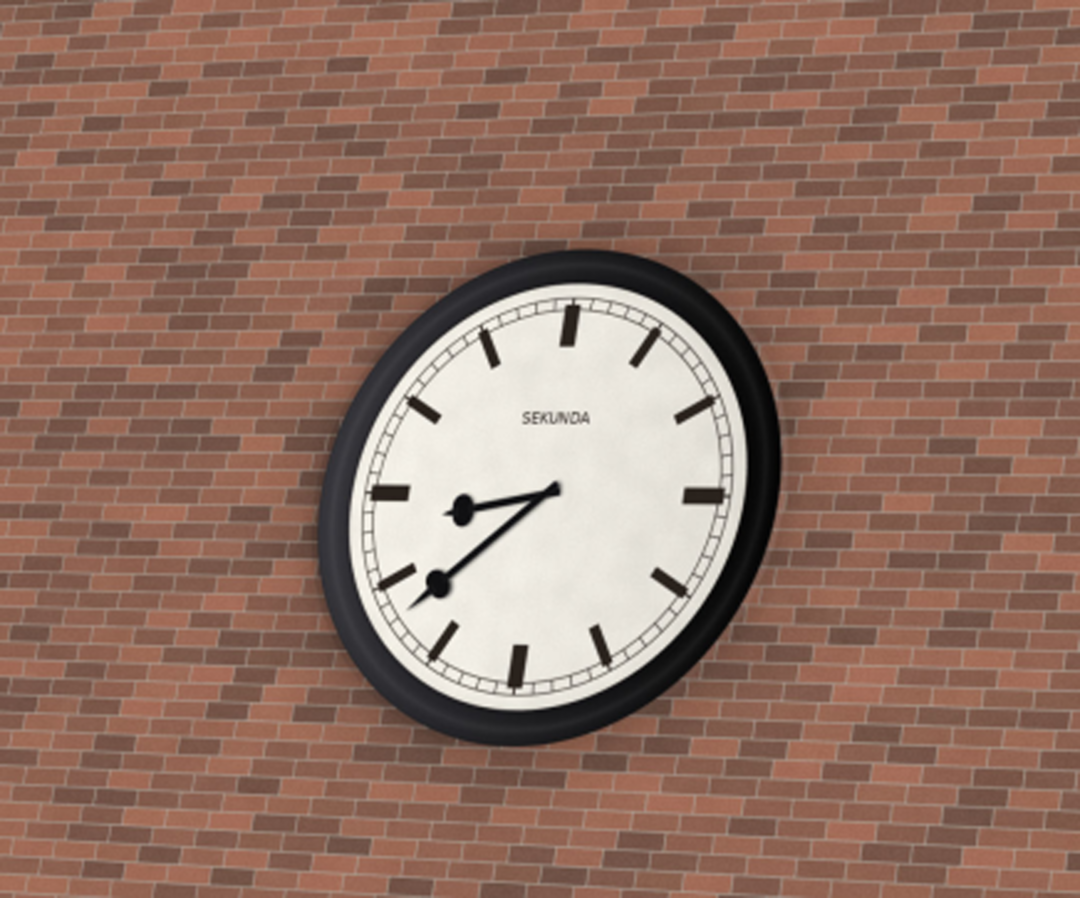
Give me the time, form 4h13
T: 8h38
